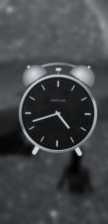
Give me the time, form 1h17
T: 4h42
